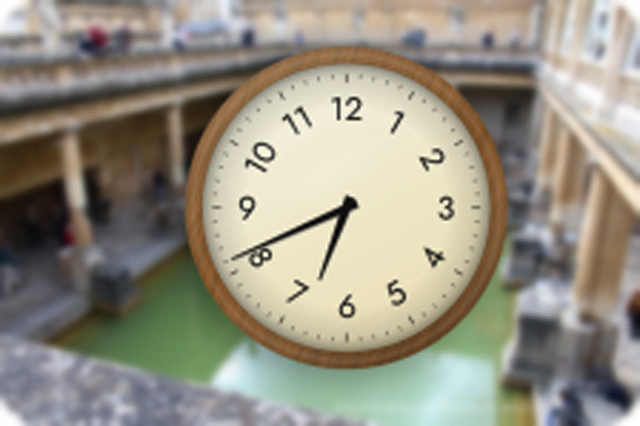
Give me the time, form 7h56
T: 6h41
